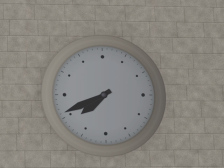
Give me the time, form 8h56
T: 7h41
